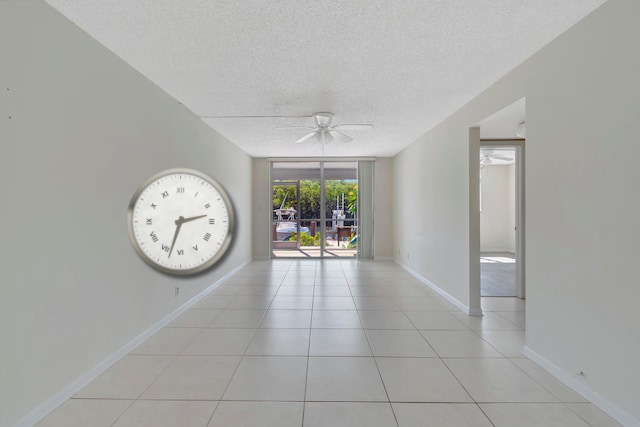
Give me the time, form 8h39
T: 2h33
